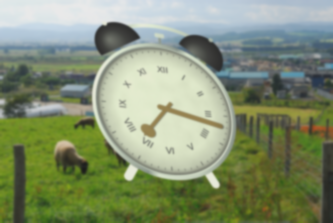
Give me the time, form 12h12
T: 7h17
